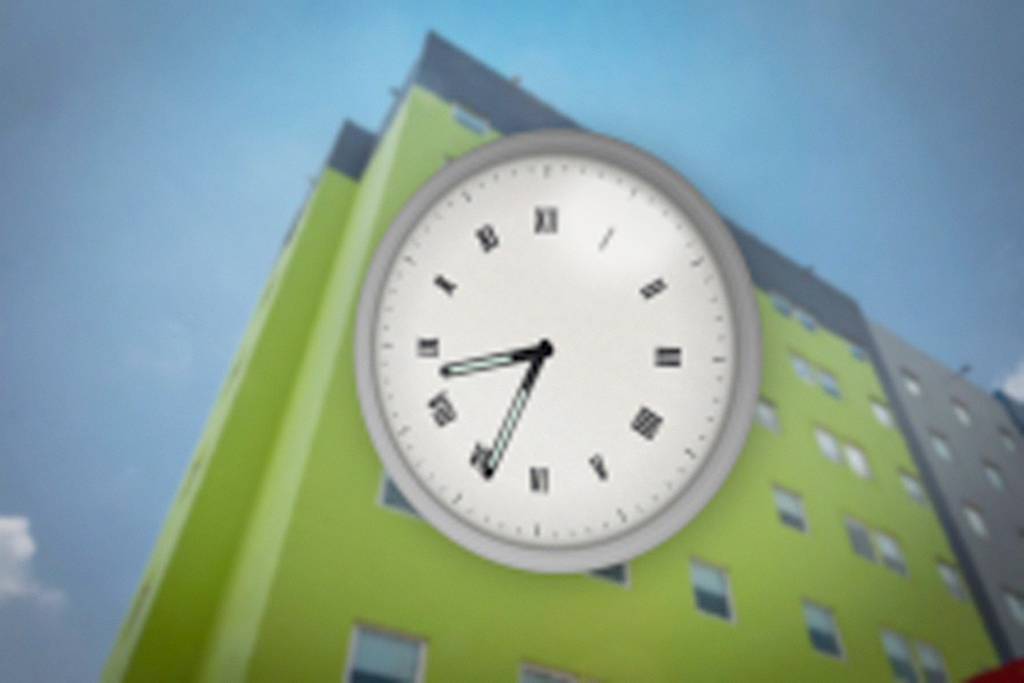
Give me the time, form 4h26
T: 8h34
